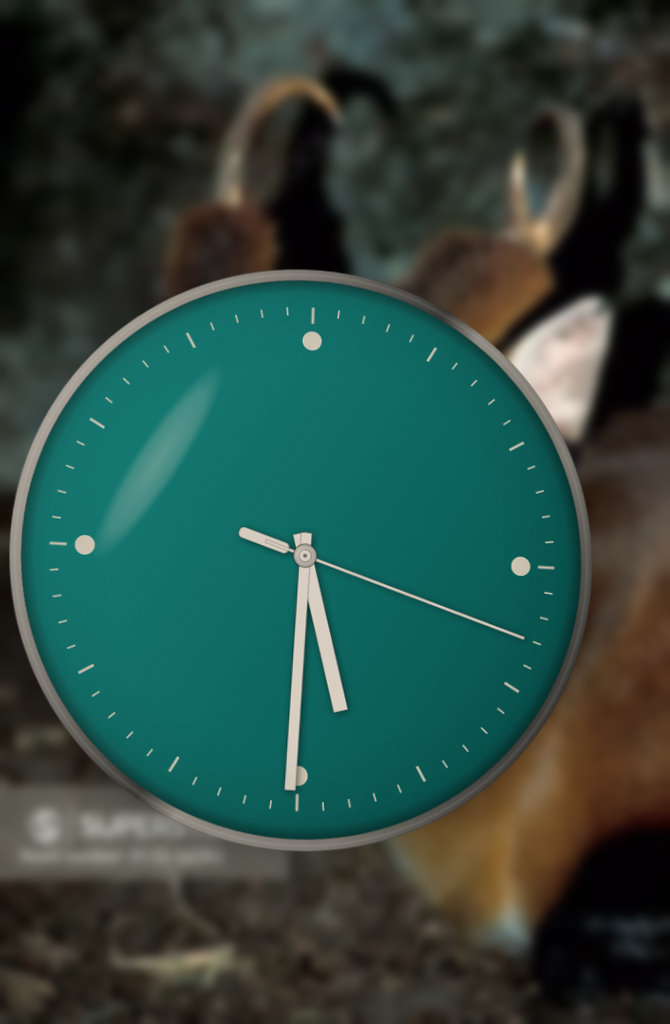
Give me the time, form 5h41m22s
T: 5h30m18s
